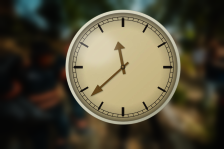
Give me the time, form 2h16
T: 11h38
